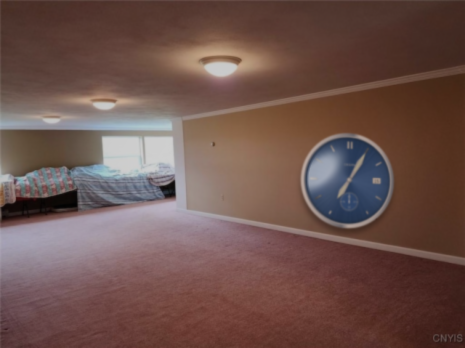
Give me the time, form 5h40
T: 7h05
